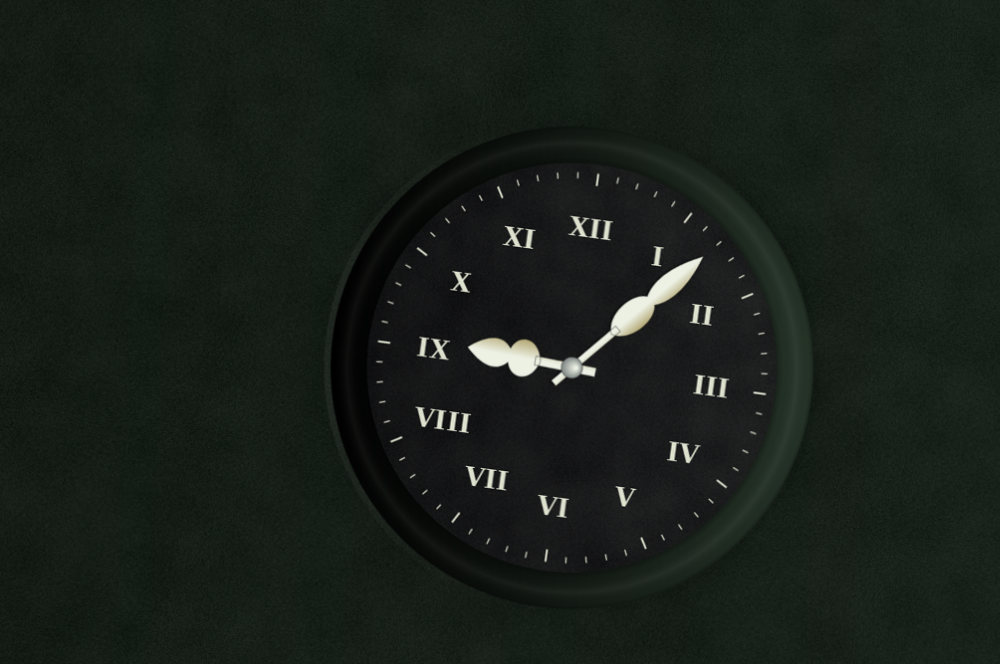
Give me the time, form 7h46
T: 9h07
